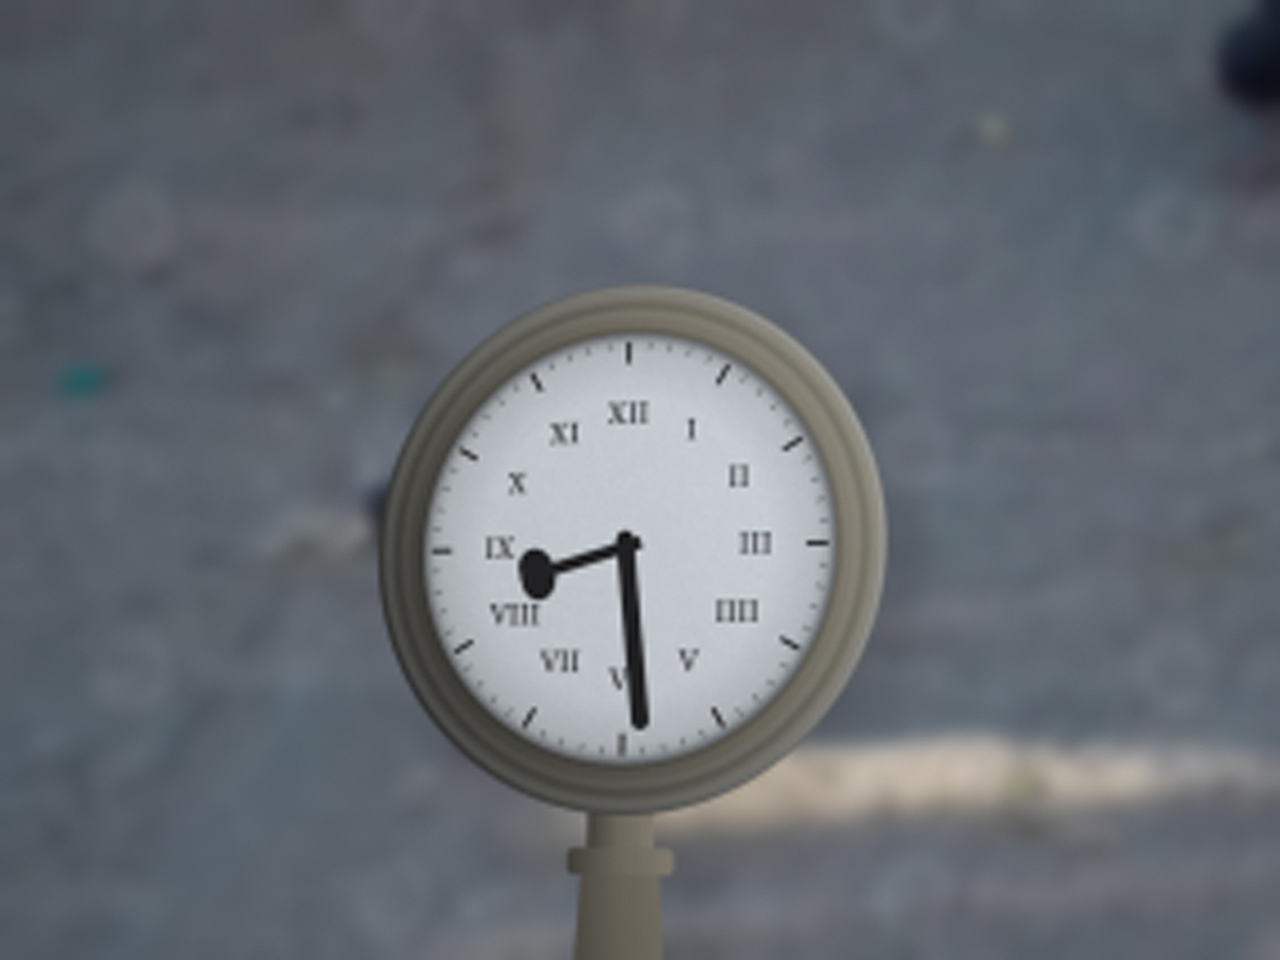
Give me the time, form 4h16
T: 8h29
